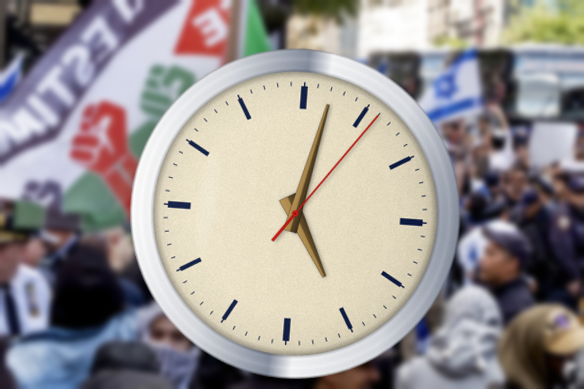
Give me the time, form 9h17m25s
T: 5h02m06s
